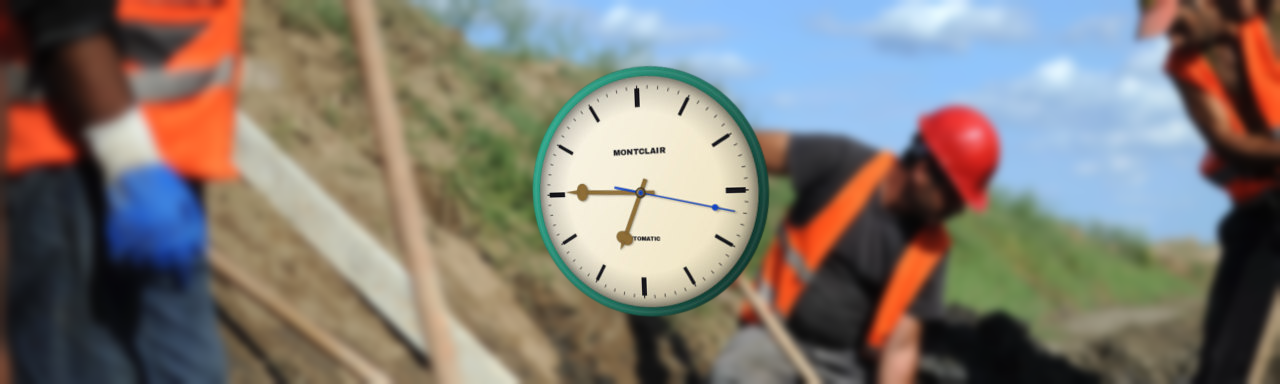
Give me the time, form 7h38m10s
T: 6h45m17s
